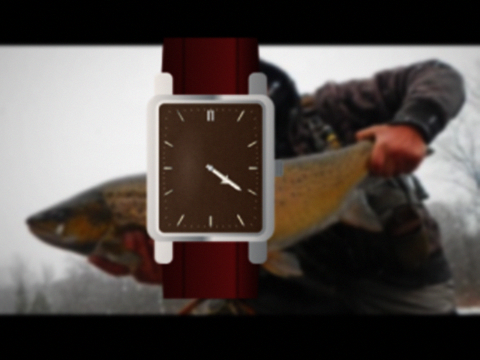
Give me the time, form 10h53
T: 4h21
